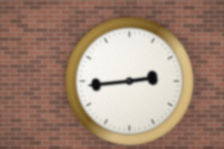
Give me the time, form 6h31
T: 2h44
